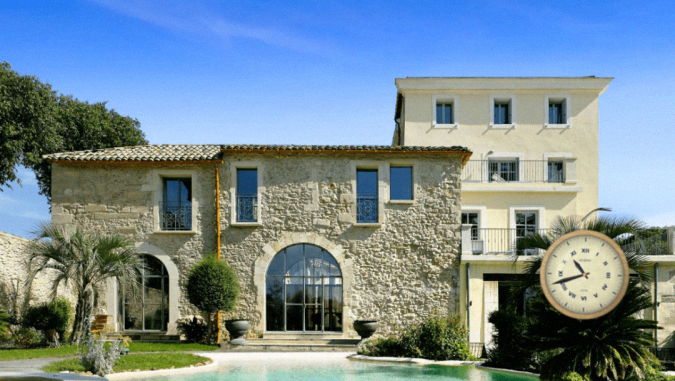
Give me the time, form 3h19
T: 10h42
